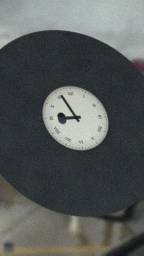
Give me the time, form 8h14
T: 8h56
